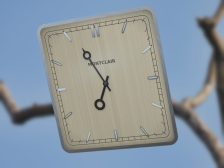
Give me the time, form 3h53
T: 6h56
